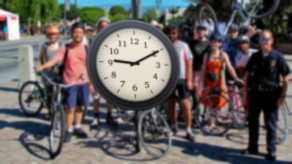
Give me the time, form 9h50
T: 9h10
